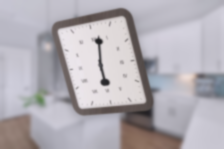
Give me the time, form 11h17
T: 6h02
